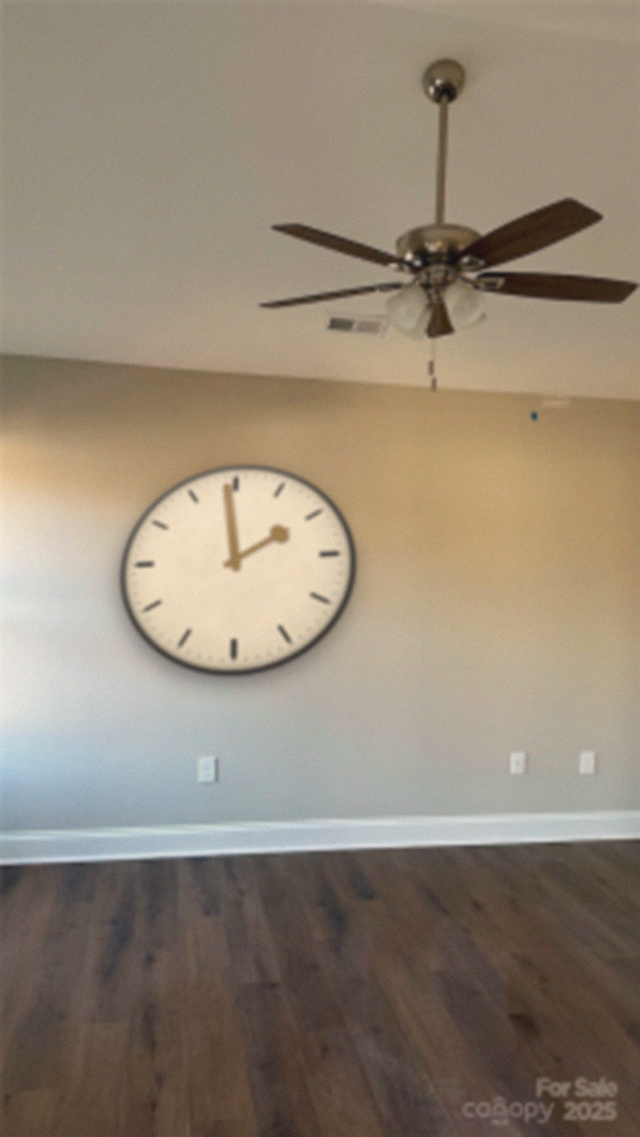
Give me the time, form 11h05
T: 1h59
